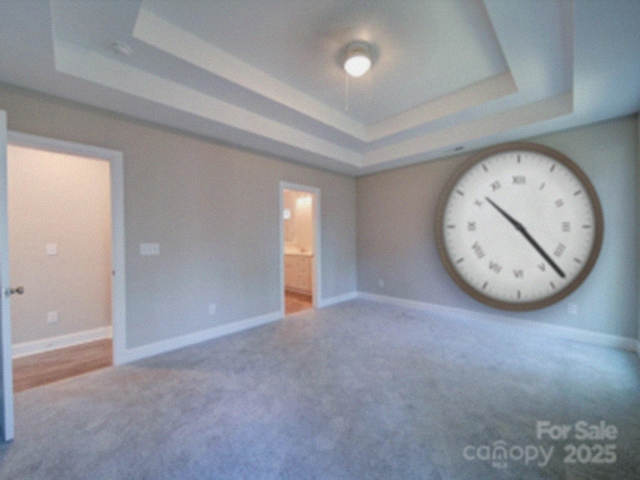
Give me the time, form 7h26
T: 10h23
